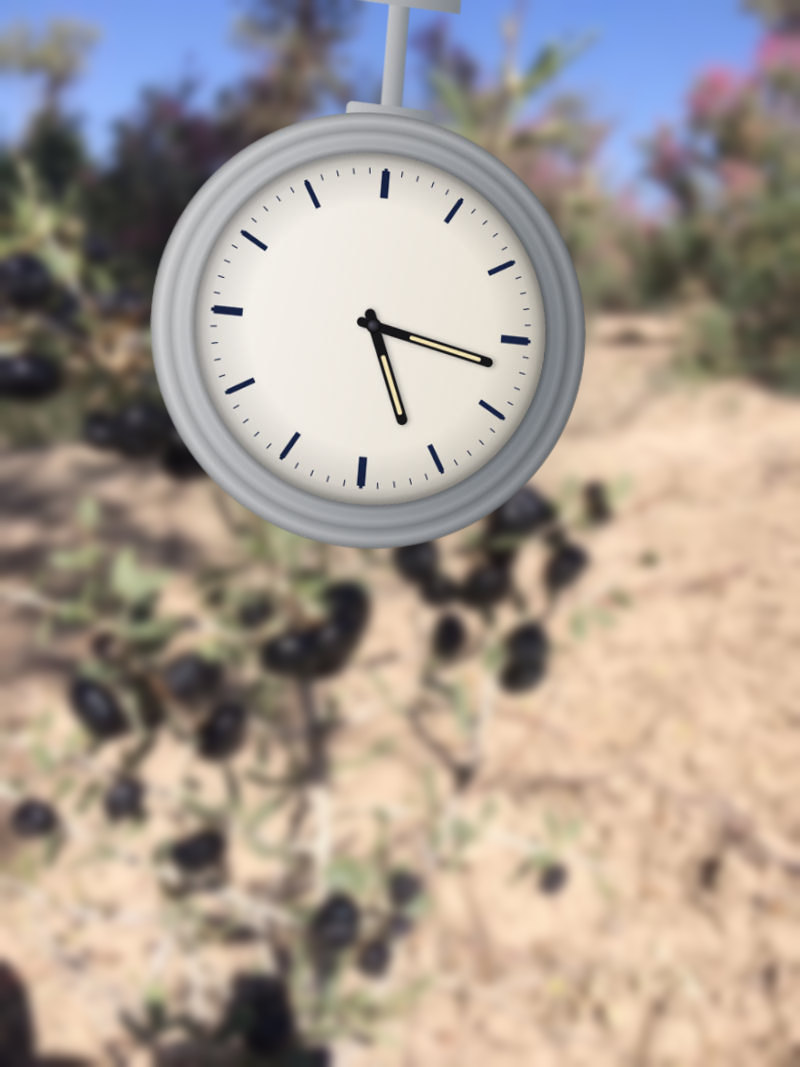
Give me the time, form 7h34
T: 5h17
